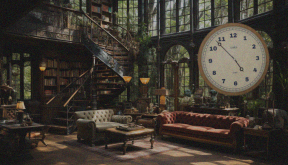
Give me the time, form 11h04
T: 4h53
